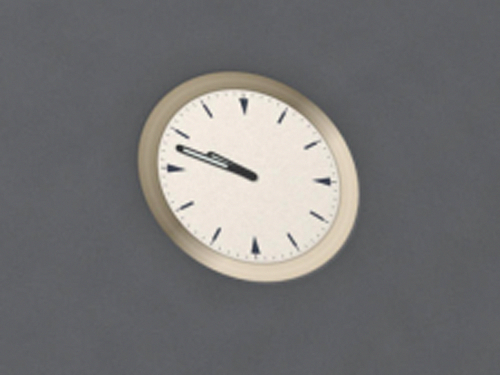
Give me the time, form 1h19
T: 9h48
